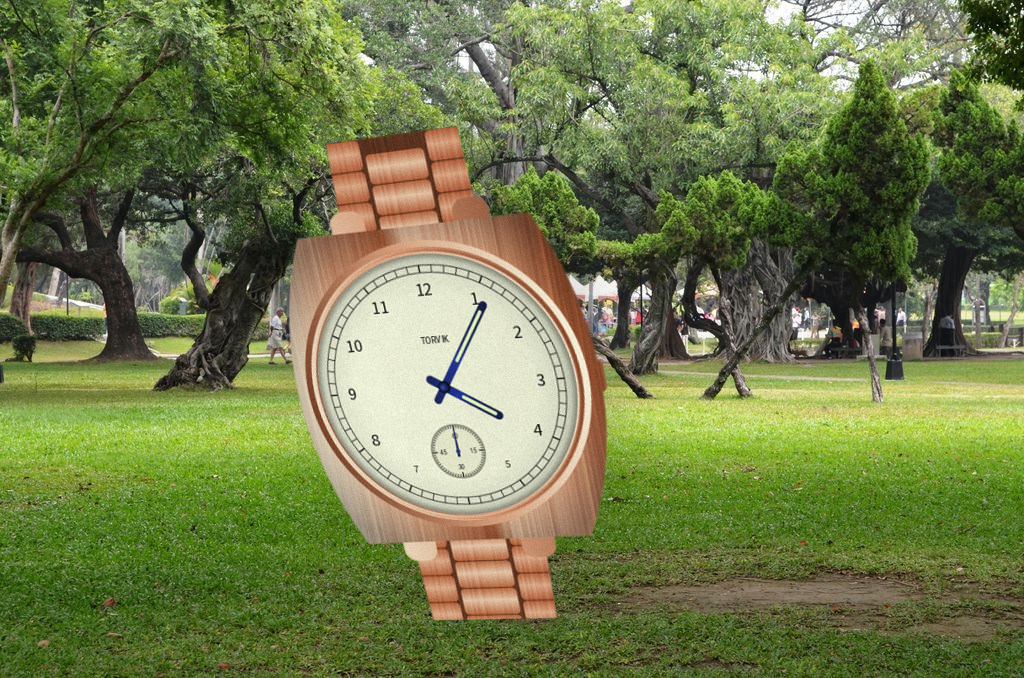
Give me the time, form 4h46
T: 4h06
